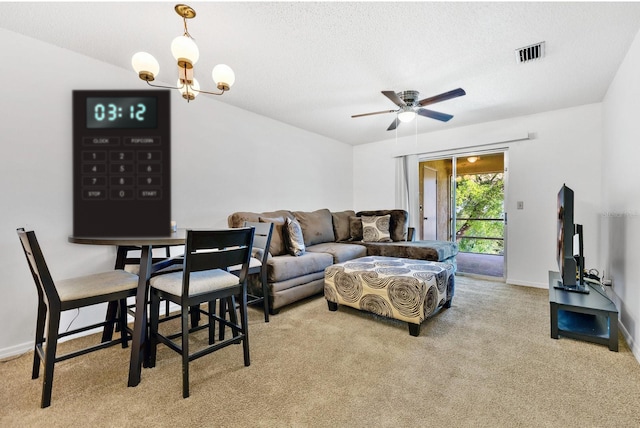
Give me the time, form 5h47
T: 3h12
